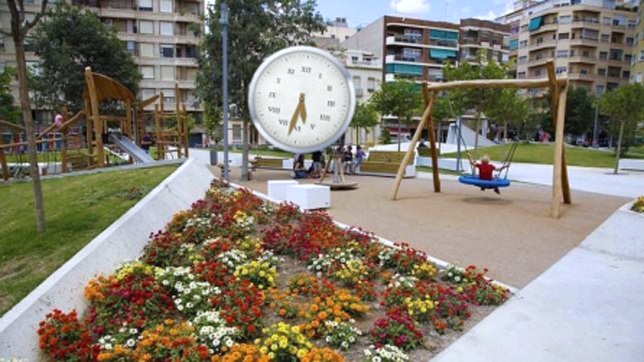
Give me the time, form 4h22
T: 5h32
